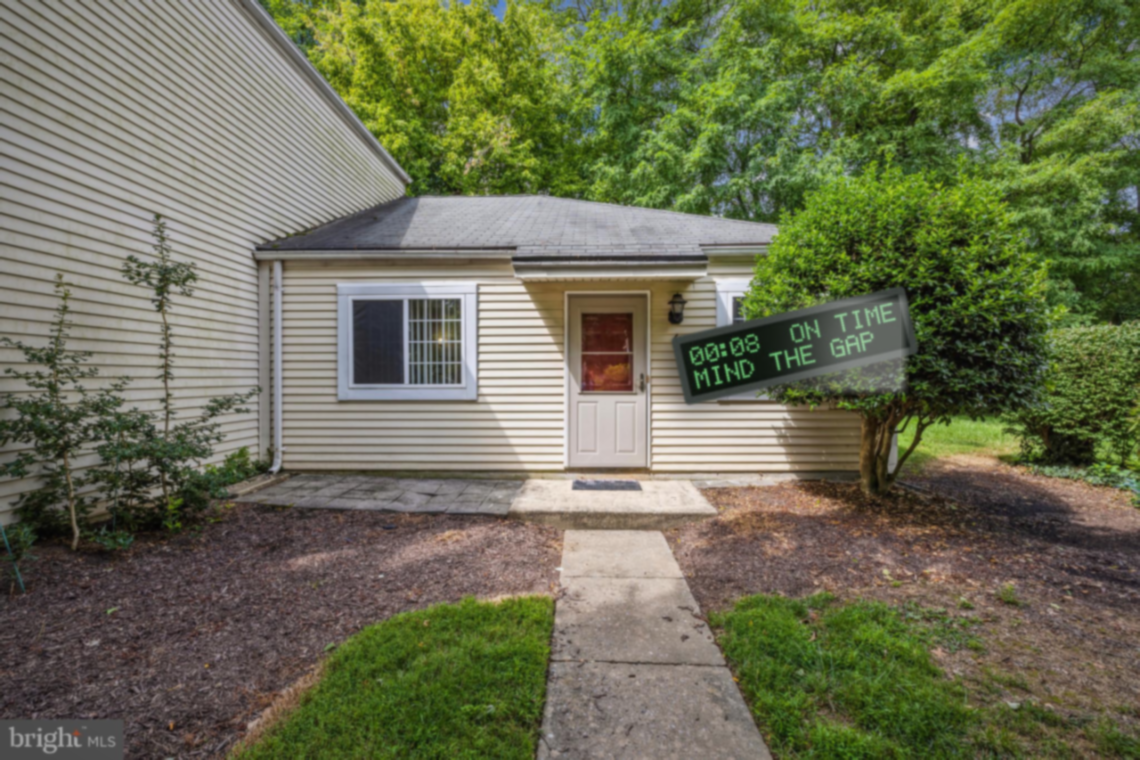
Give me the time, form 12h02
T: 0h08
